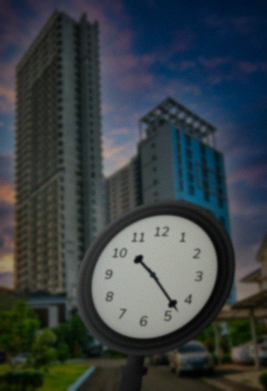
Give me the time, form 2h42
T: 10h23
